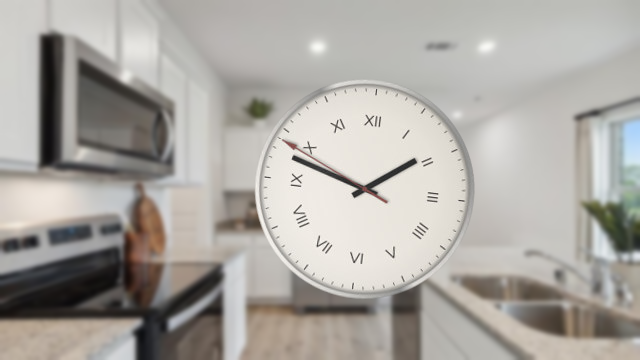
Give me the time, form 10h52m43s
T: 1h47m49s
